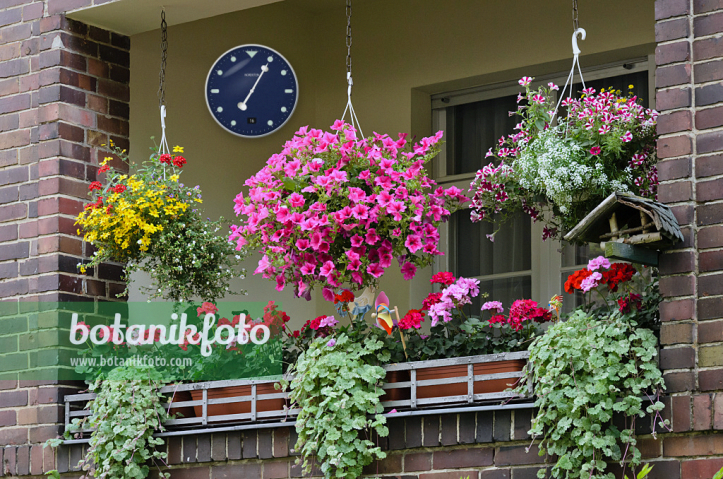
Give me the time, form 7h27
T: 7h05
